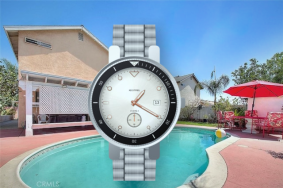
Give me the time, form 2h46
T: 1h20
